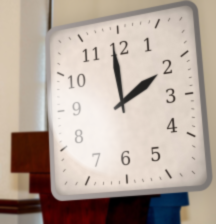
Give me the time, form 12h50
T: 1h59
